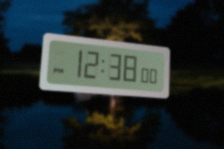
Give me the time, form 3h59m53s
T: 12h38m00s
